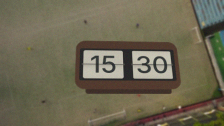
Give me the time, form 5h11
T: 15h30
